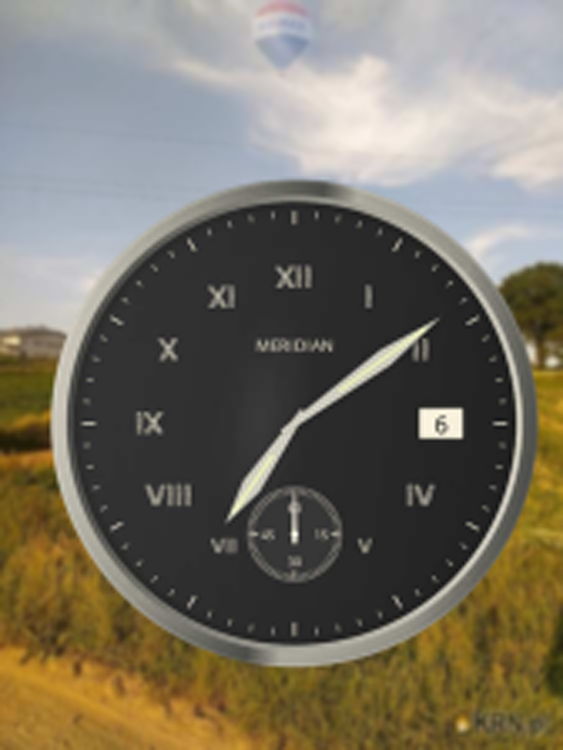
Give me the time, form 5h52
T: 7h09
